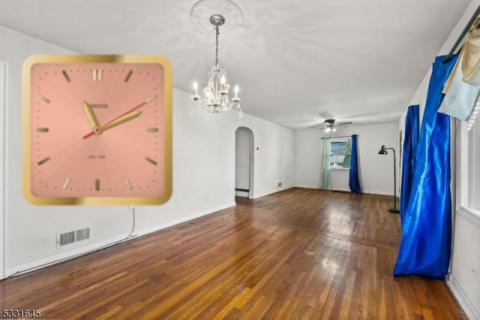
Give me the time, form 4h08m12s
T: 11h11m10s
